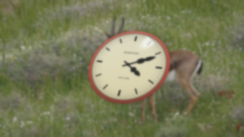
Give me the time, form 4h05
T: 4h11
